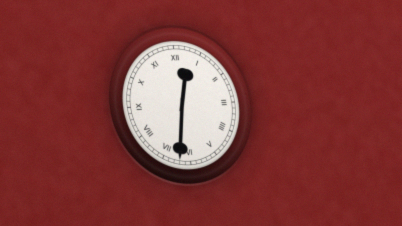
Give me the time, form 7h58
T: 12h32
